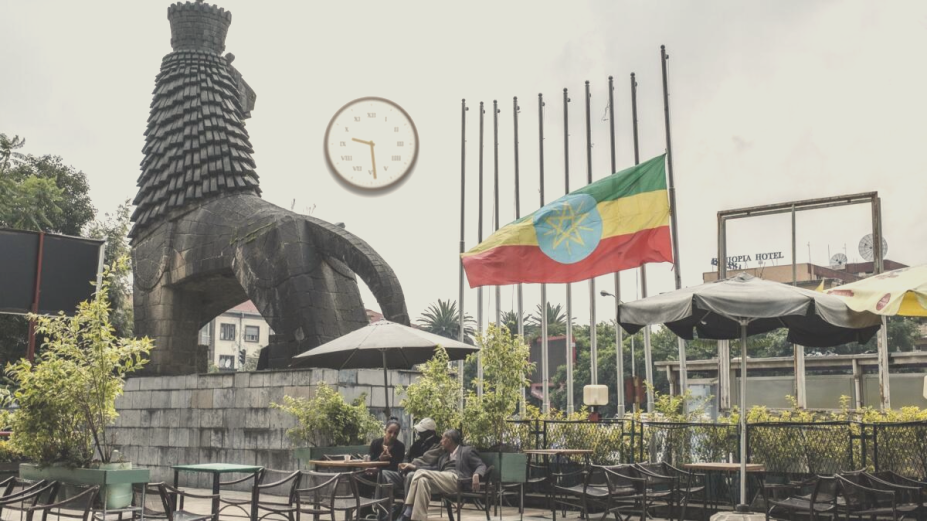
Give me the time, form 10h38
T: 9h29
